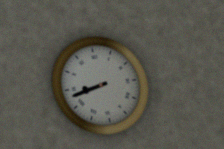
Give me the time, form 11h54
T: 8h43
